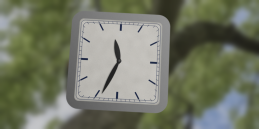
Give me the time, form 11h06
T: 11h34
